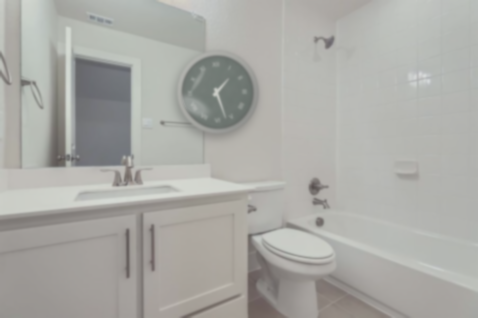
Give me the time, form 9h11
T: 1h27
